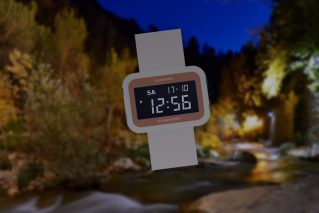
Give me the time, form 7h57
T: 12h56
